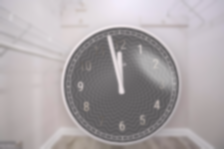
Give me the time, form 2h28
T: 11h58
